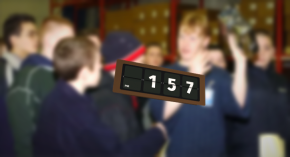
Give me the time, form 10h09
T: 1h57
